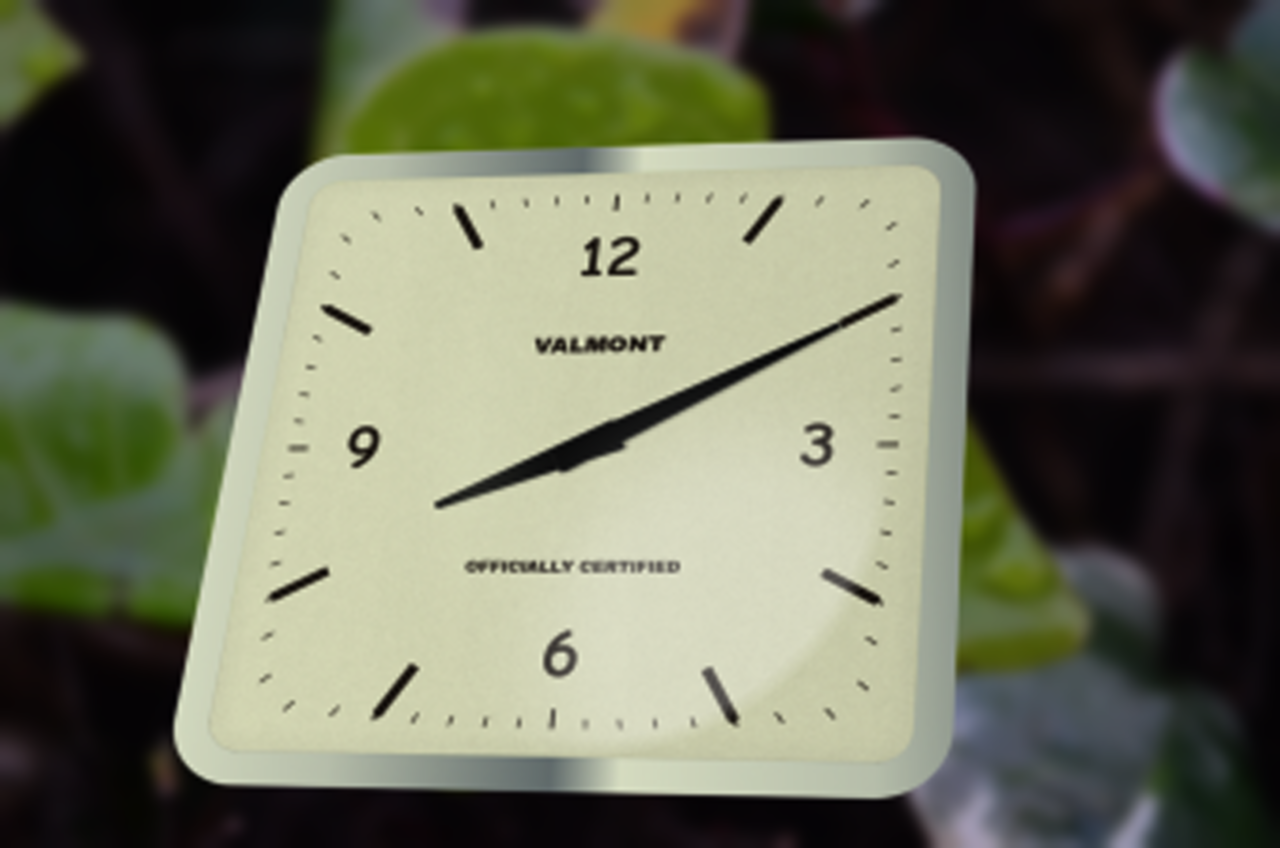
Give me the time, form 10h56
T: 8h10
